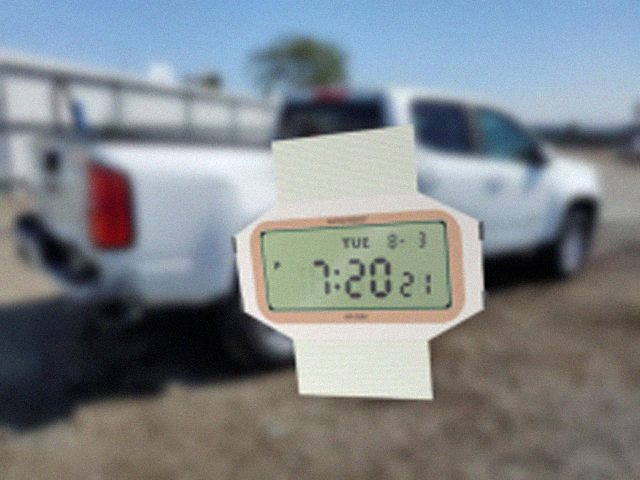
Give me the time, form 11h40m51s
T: 7h20m21s
